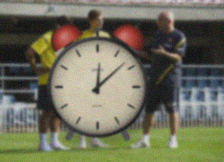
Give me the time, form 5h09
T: 12h08
